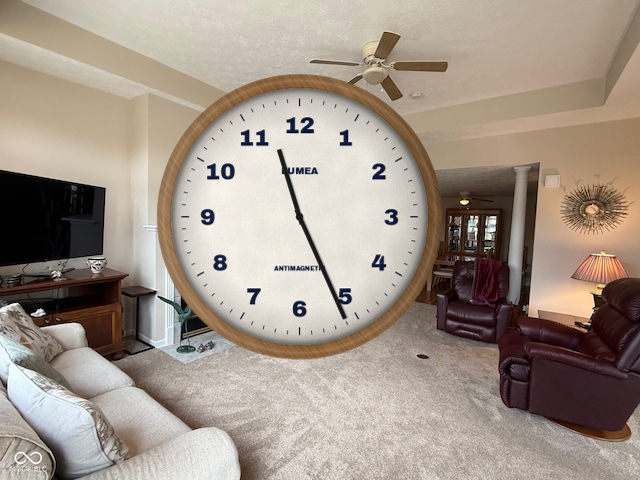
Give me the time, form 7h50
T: 11h26
